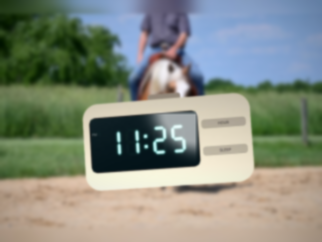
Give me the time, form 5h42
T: 11h25
